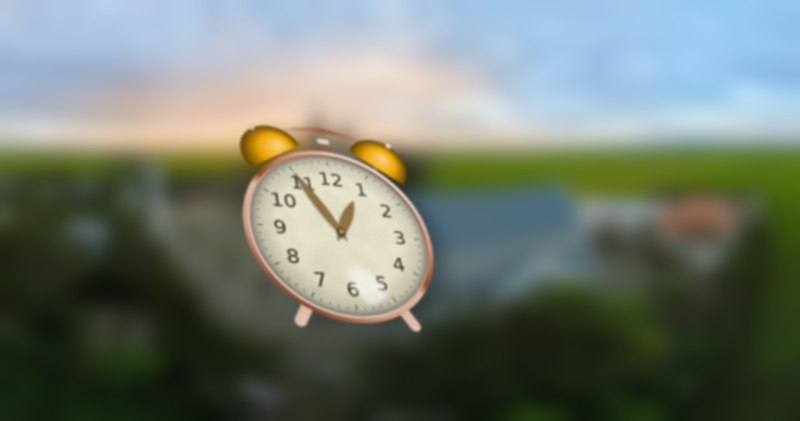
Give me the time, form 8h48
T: 12h55
